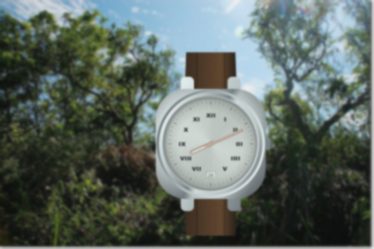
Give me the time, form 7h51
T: 8h11
